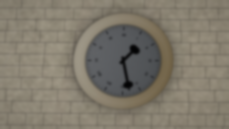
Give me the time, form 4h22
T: 1h28
